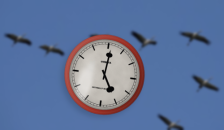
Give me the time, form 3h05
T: 5h01
